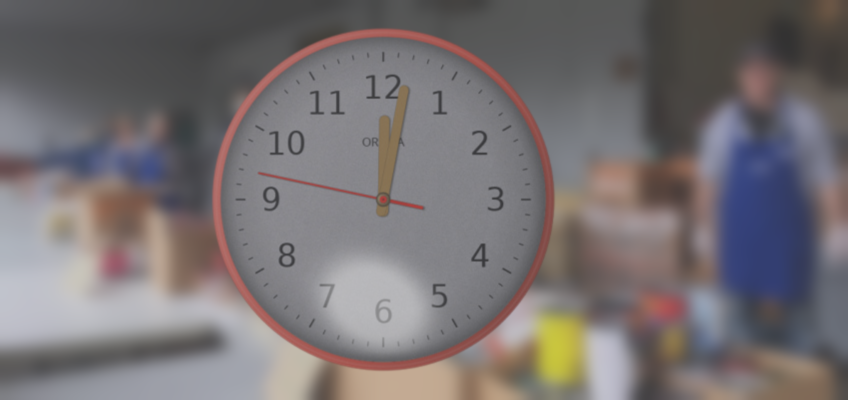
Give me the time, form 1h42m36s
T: 12h01m47s
